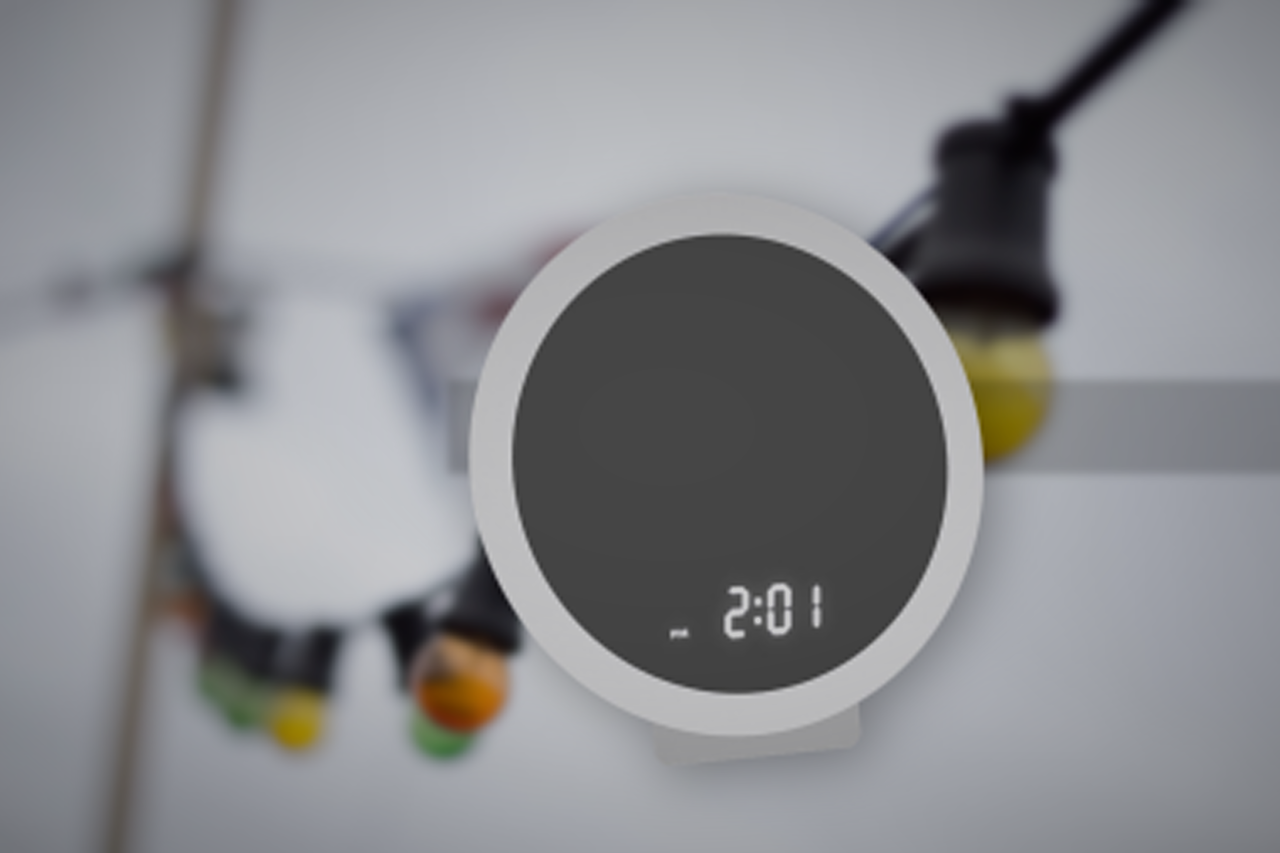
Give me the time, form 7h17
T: 2h01
